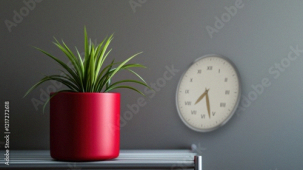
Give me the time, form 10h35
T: 7h27
